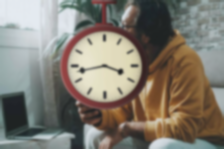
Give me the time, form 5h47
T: 3h43
